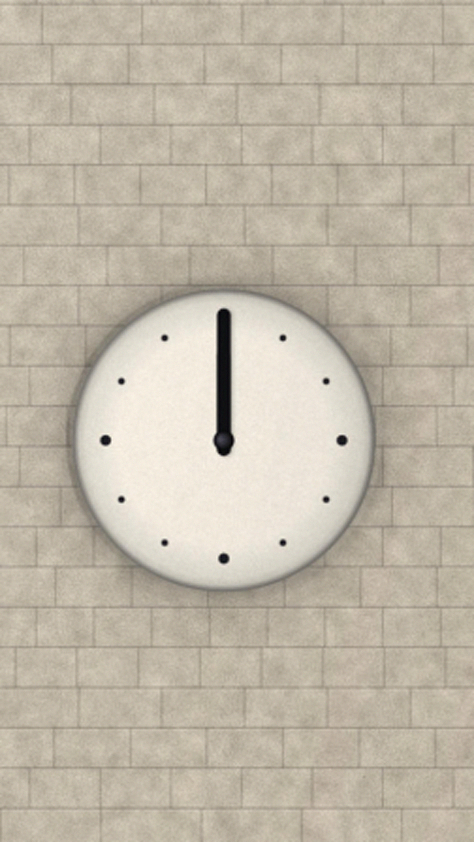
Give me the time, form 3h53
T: 12h00
